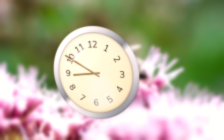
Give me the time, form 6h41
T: 8h50
